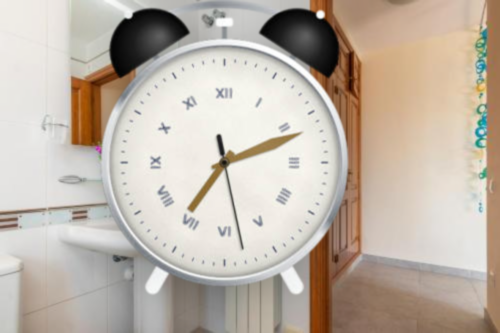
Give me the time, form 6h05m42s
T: 7h11m28s
